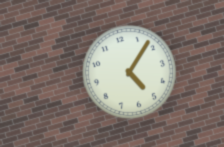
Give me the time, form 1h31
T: 5h08
